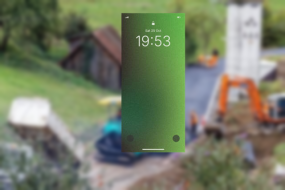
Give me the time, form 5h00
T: 19h53
